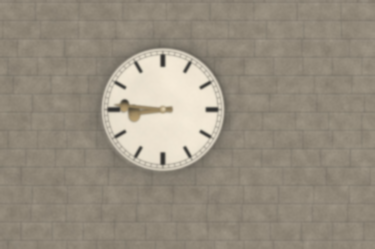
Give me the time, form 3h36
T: 8h46
